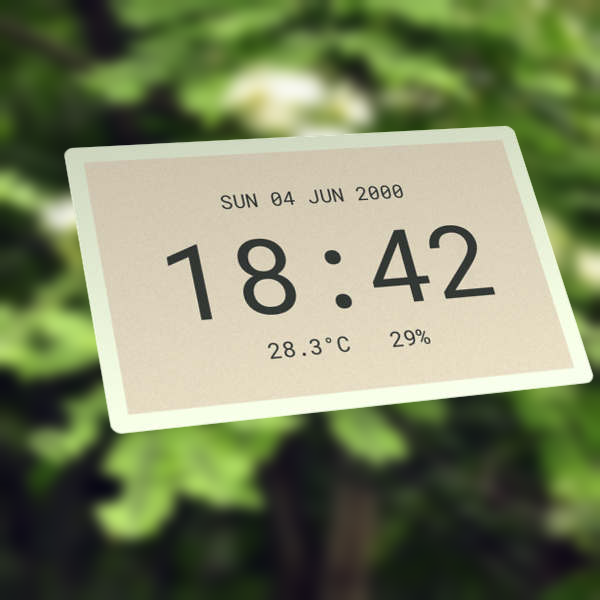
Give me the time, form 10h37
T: 18h42
